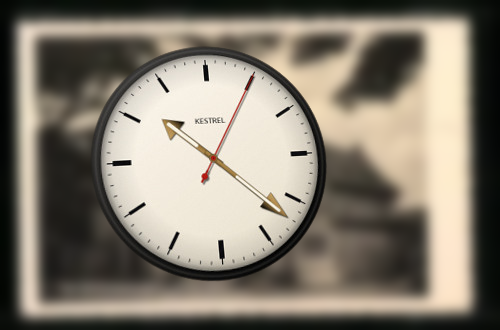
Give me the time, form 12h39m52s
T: 10h22m05s
